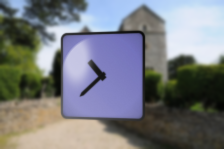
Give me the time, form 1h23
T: 10h38
